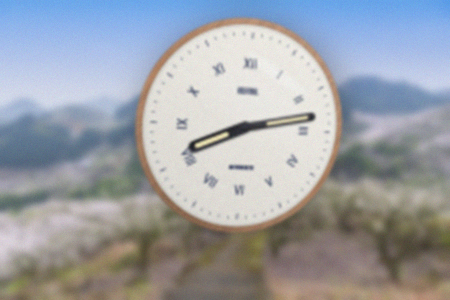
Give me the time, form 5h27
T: 8h13
